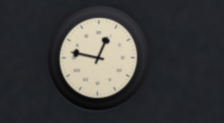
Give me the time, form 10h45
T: 12h47
